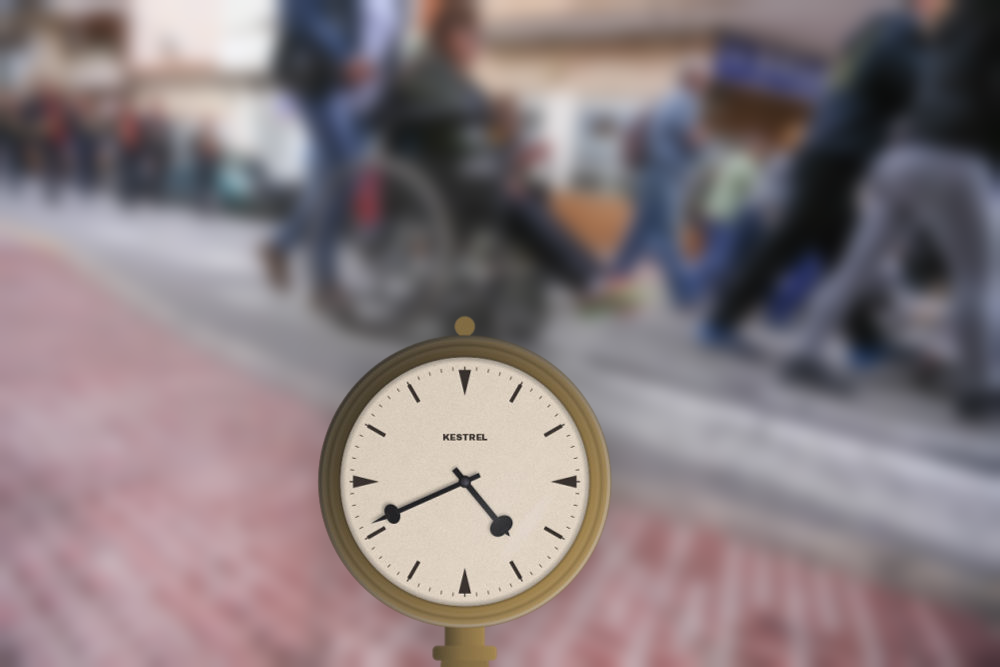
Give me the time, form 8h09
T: 4h41
